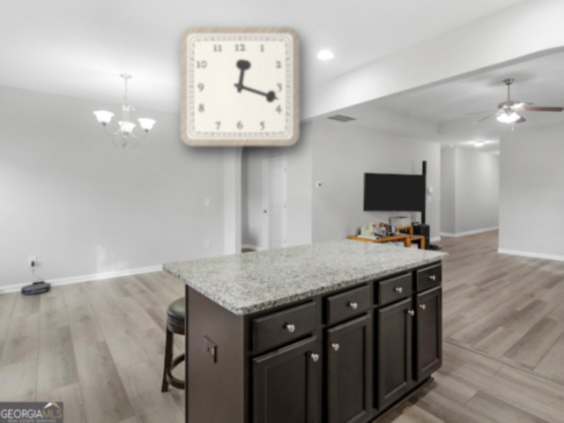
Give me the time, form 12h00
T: 12h18
